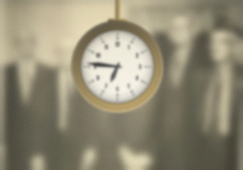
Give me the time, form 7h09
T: 6h46
